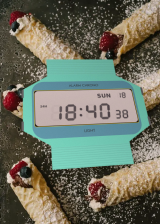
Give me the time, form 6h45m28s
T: 18h40m38s
